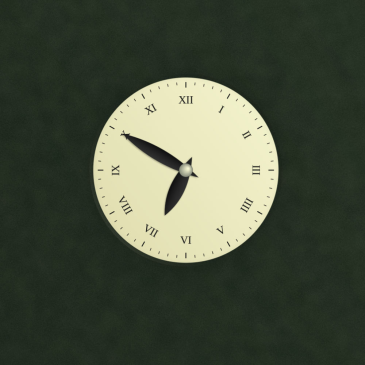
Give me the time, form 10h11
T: 6h50
